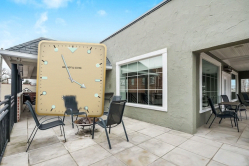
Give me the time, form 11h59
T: 3h56
